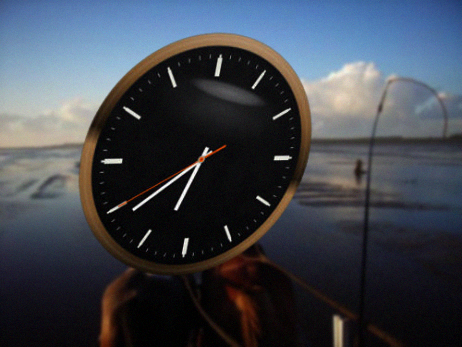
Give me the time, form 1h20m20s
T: 6h38m40s
